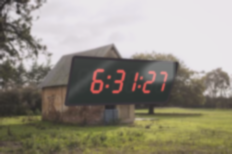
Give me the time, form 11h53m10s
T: 6h31m27s
